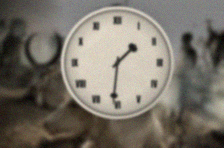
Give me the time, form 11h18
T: 1h31
